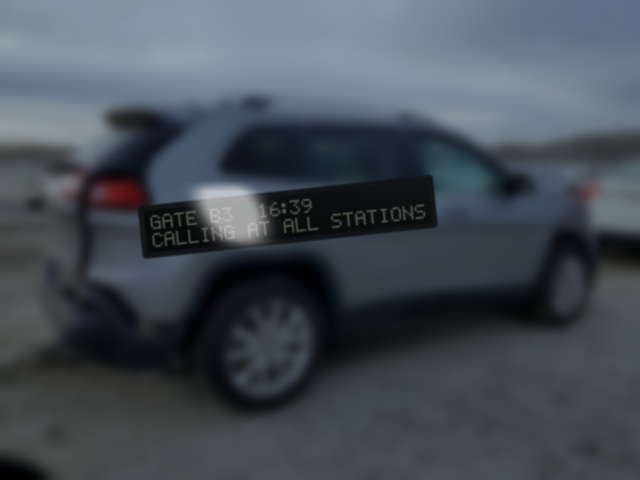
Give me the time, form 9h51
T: 16h39
